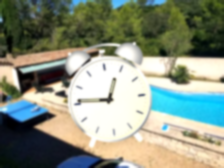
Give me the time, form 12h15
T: 12h46
